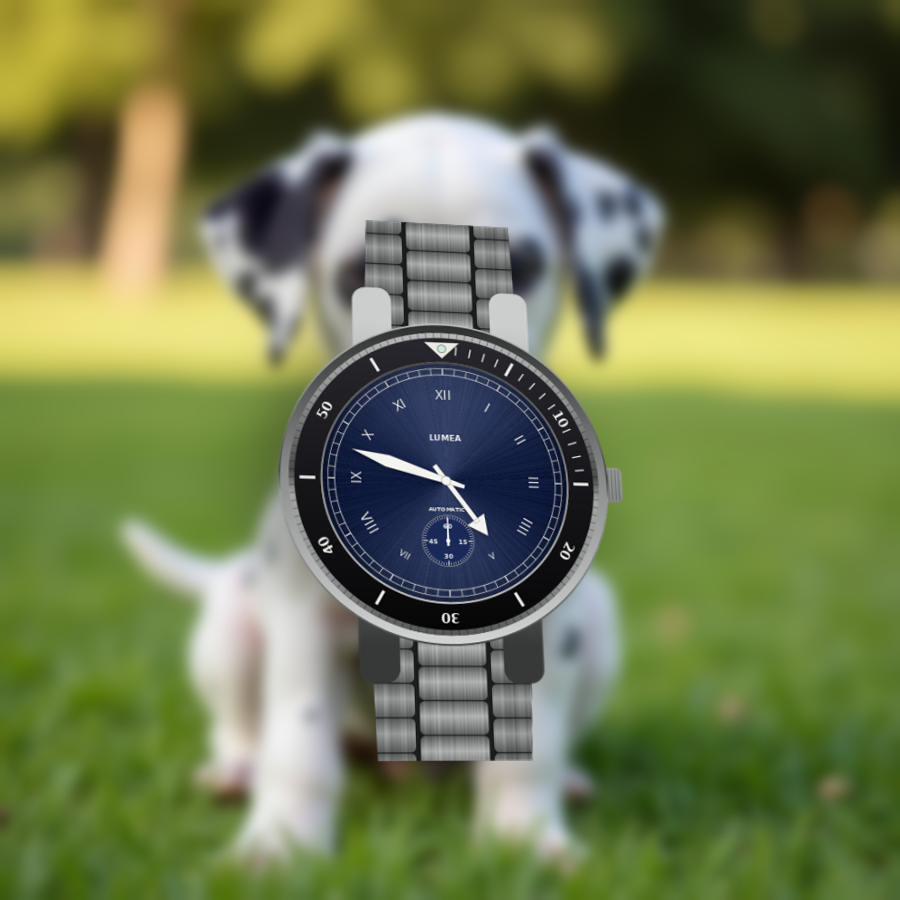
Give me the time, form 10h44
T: 4h48
